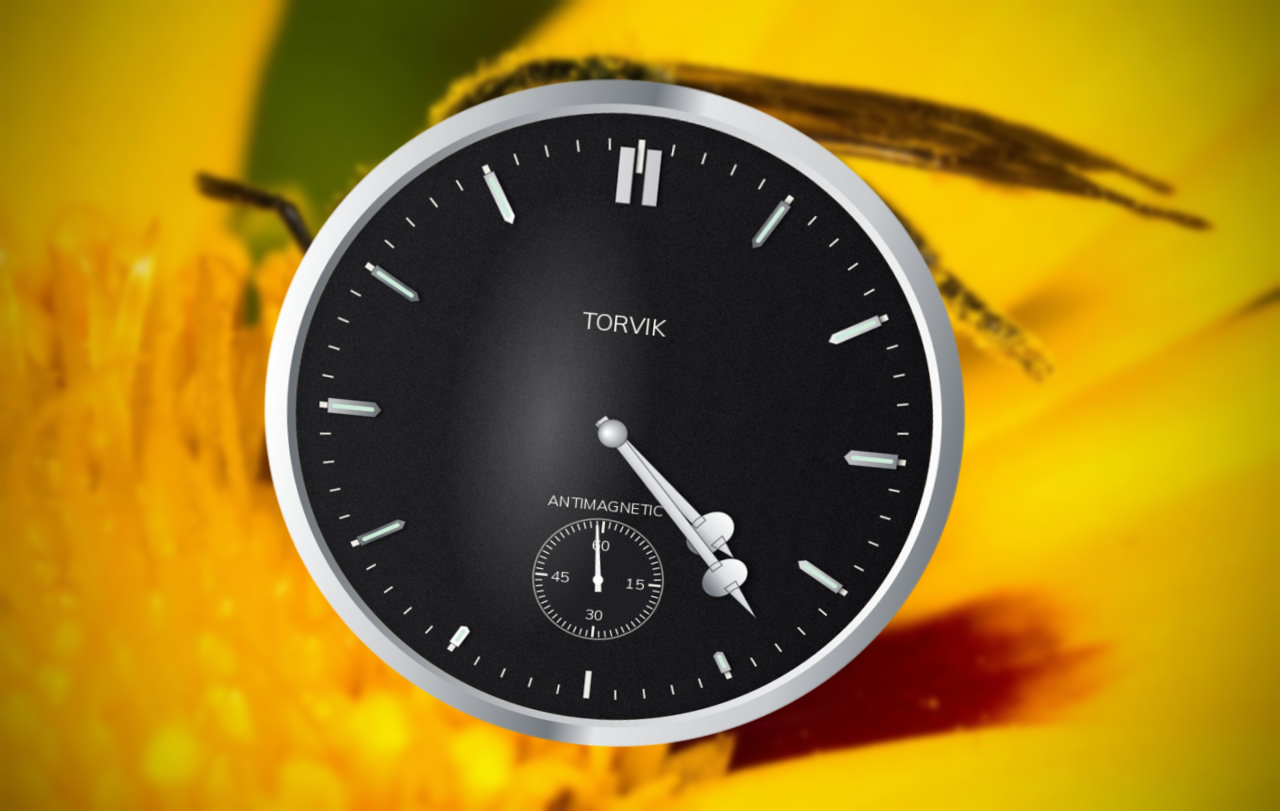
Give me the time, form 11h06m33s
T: 4h22m59s
